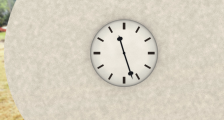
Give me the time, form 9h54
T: 11h27
